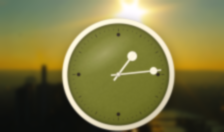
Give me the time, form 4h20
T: 1h14
